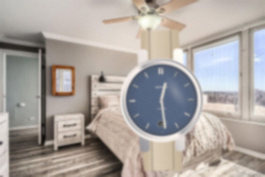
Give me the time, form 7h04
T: 12h29
